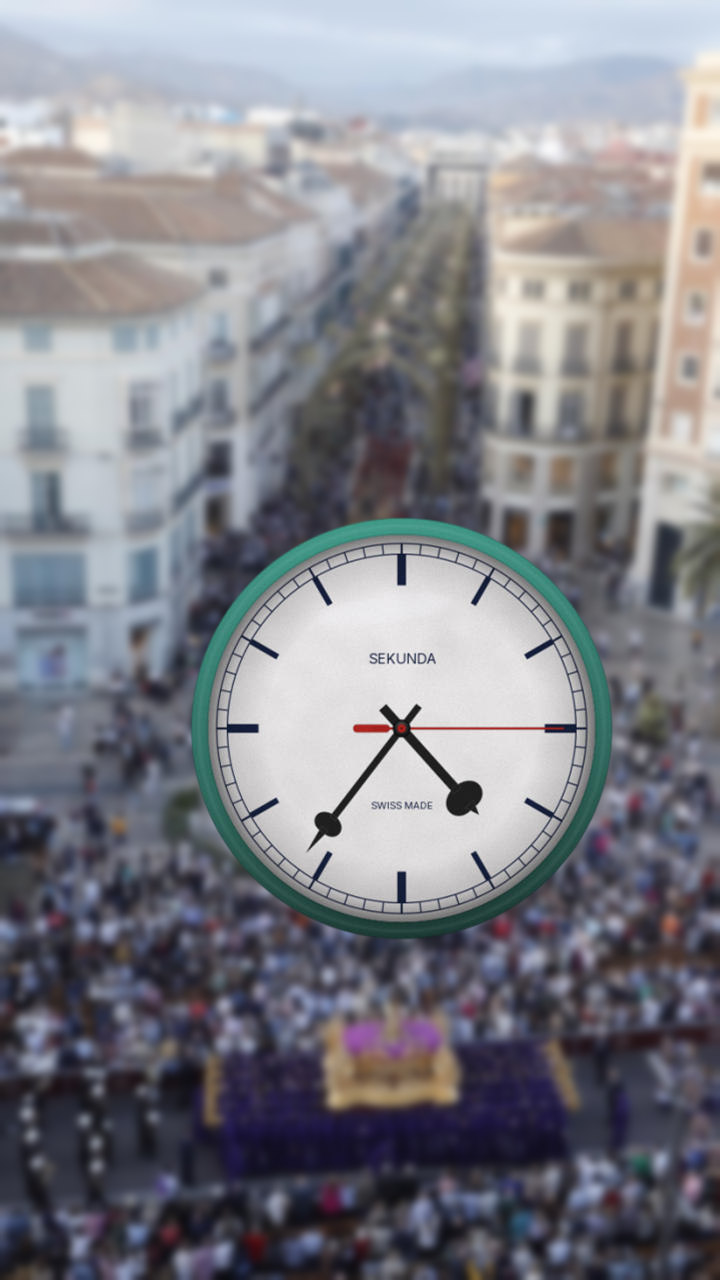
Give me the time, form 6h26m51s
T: 4h36m15s
